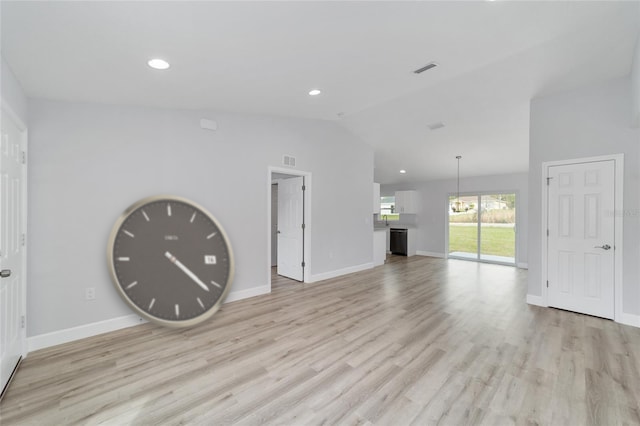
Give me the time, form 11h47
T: 4h22
